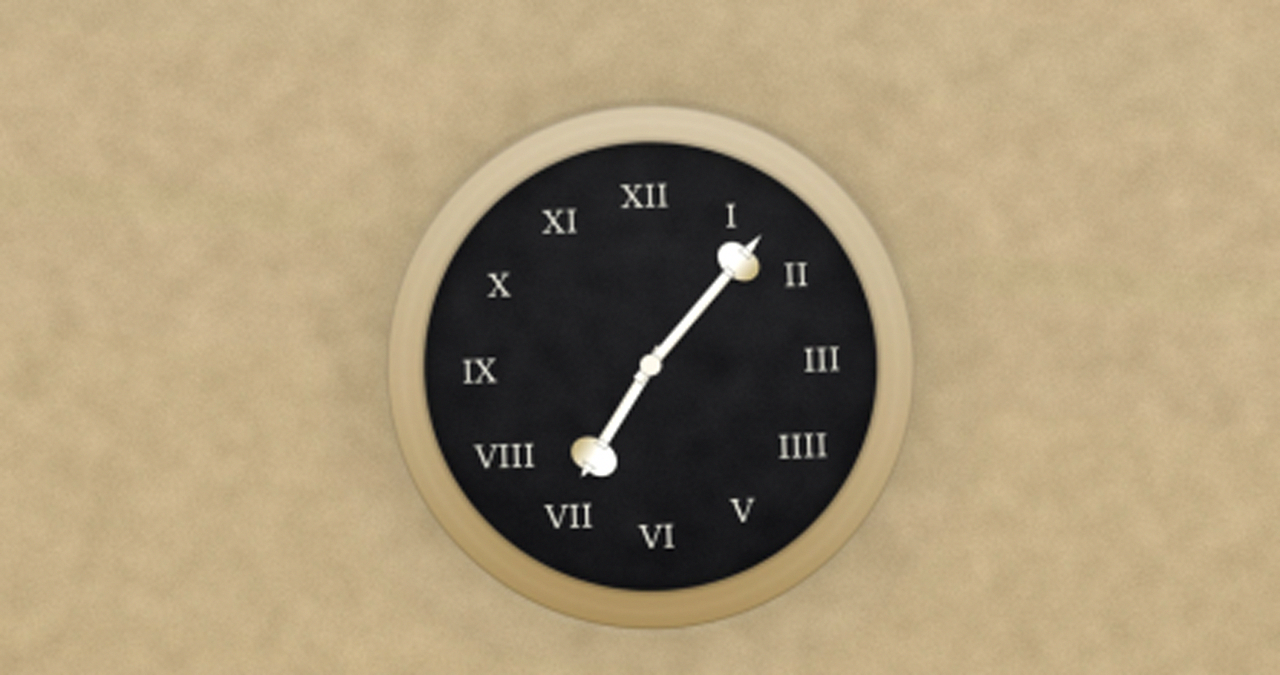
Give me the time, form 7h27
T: 7h07
